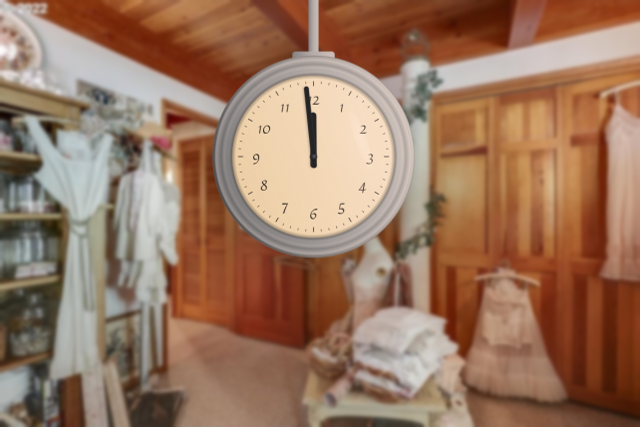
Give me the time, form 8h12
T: 11h59
